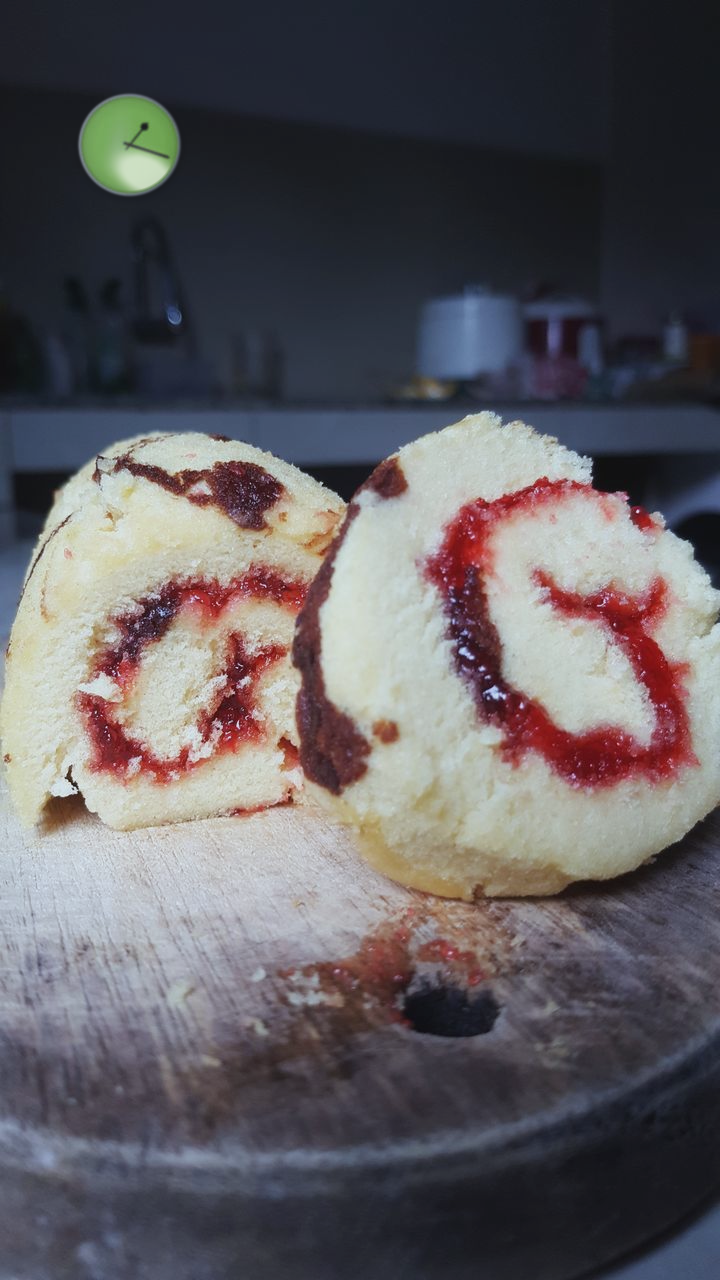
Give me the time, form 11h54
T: 1h18
